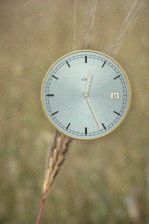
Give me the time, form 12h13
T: 12h26
